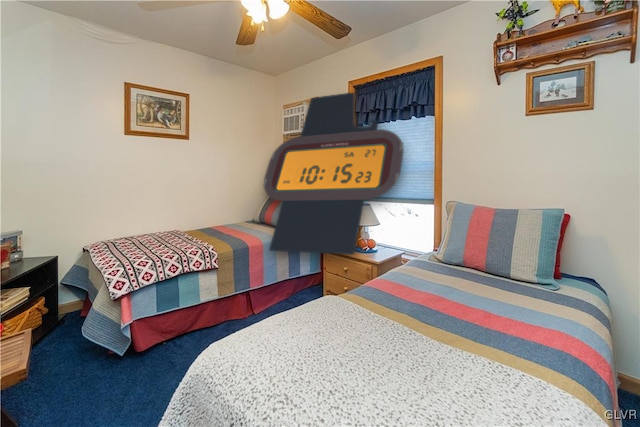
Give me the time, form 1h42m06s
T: 10h15m23s
